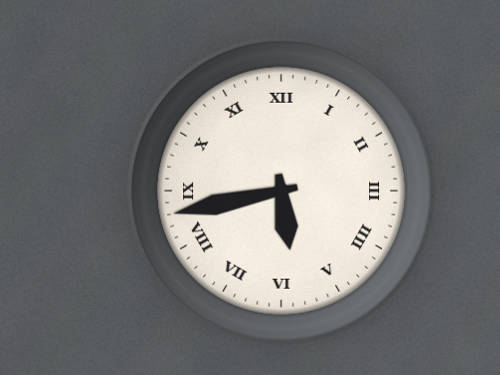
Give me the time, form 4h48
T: 5h43
